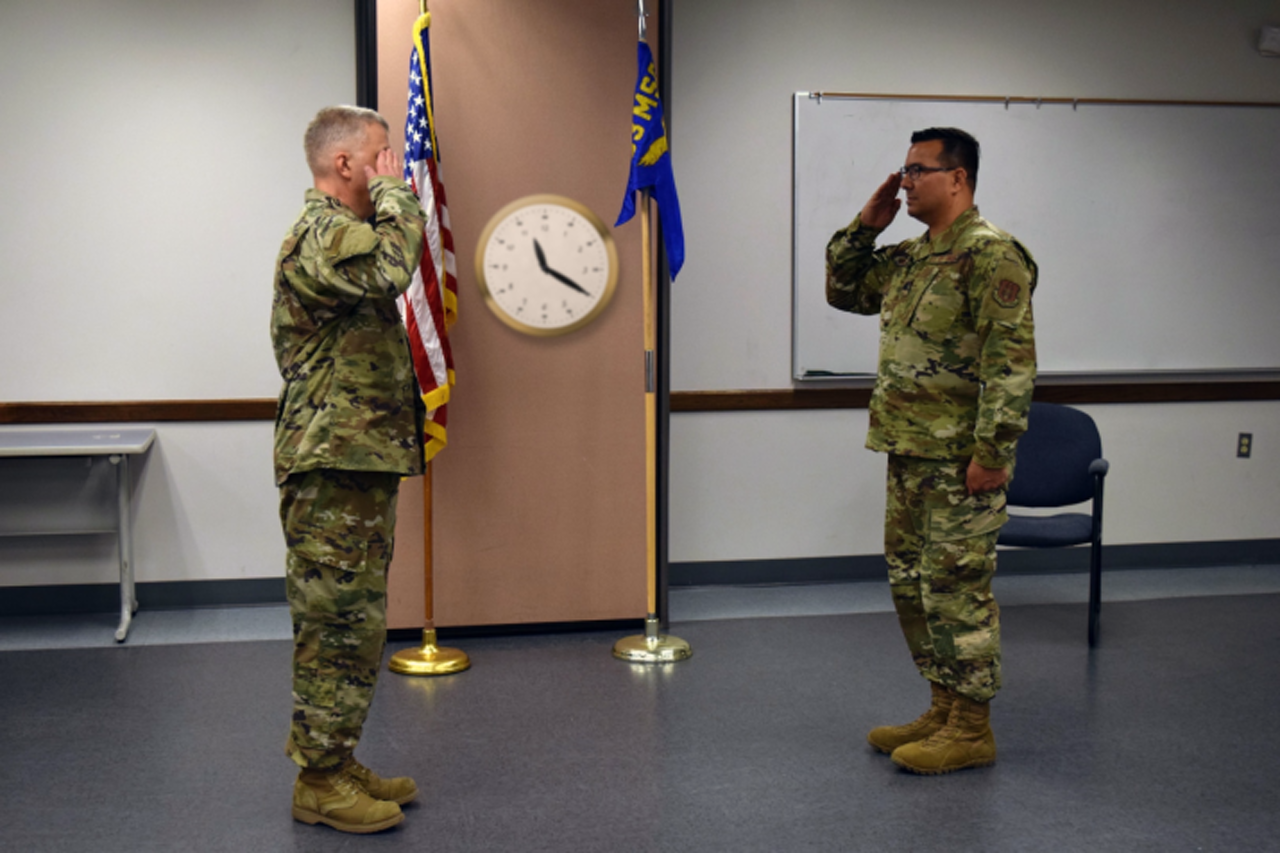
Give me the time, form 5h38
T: 11h20
